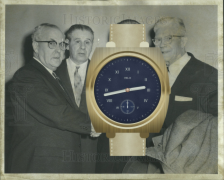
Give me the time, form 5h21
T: 2h43
